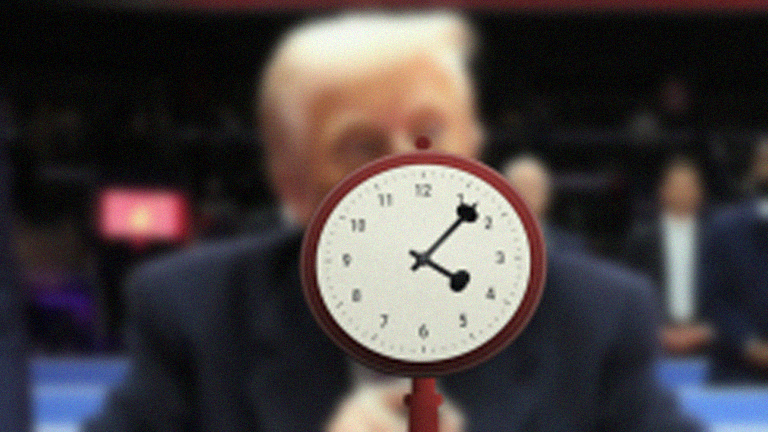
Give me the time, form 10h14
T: 4h07
